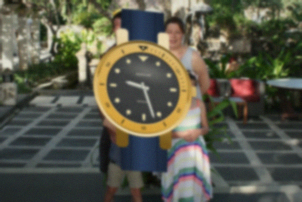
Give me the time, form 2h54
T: 9h27
